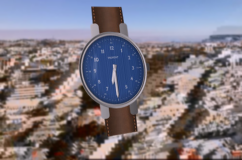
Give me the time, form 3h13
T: 6h30
